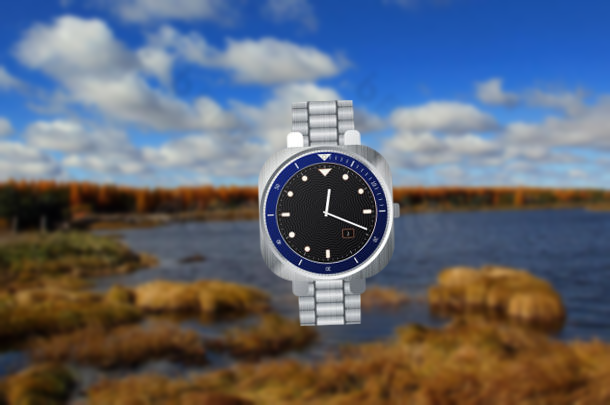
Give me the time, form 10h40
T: 12h19
